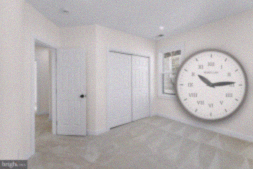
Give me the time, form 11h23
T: 10h14
